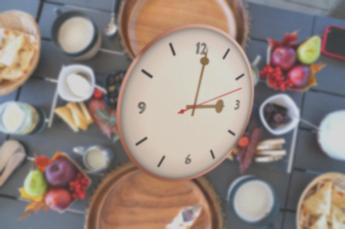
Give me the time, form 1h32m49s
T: 3h01m12s
